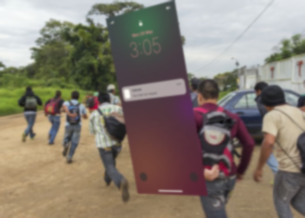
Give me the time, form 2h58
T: 3h05
